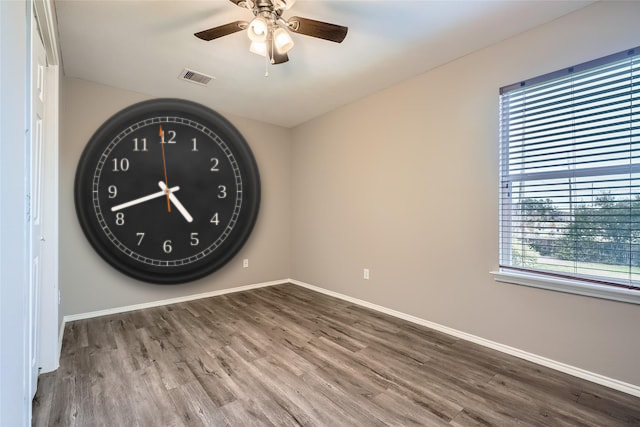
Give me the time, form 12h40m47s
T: 4h41m59s
